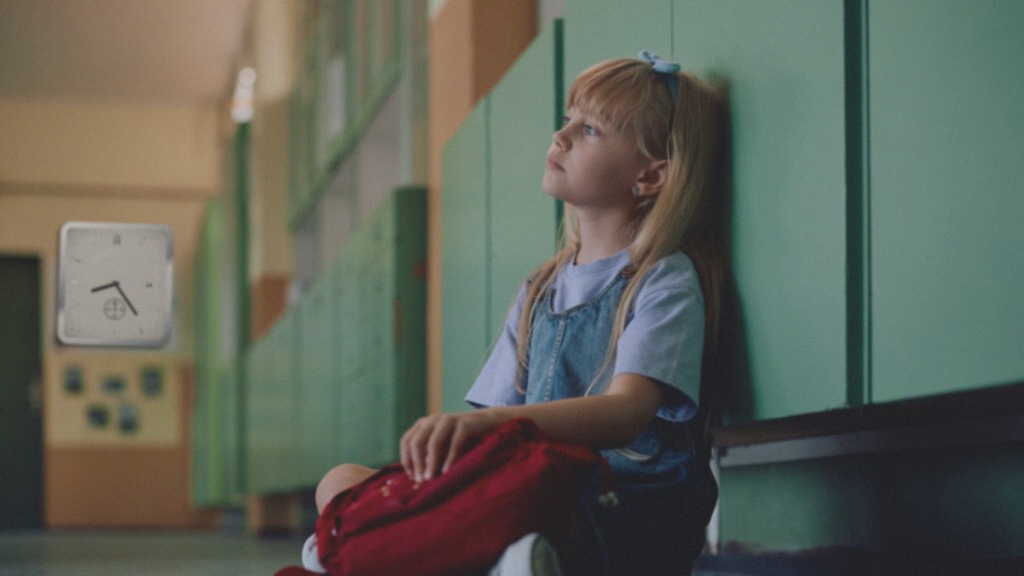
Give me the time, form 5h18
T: 8h24
